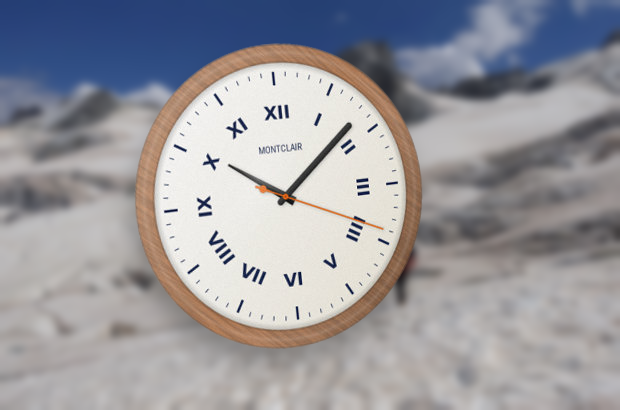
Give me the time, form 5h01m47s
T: 10h08m19s
